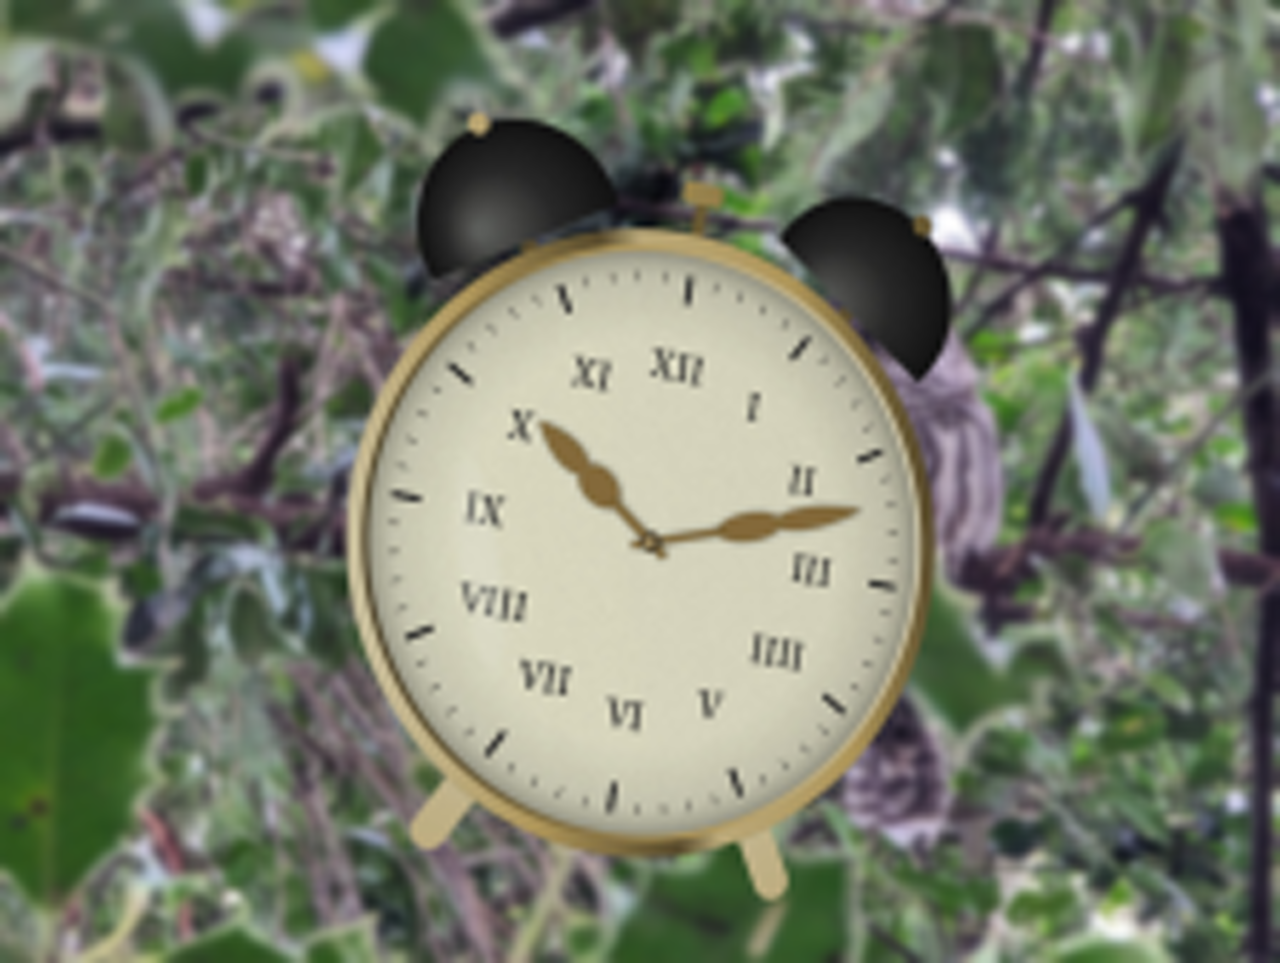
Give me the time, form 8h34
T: 10h12
